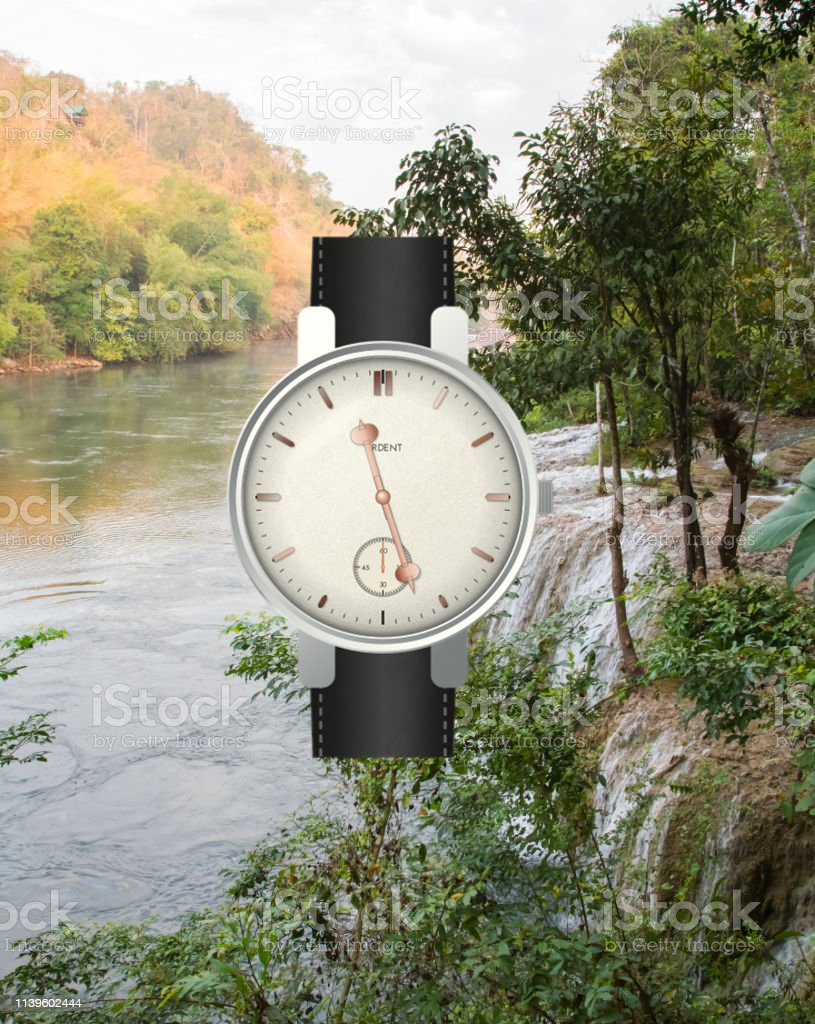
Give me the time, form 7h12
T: 11h27
